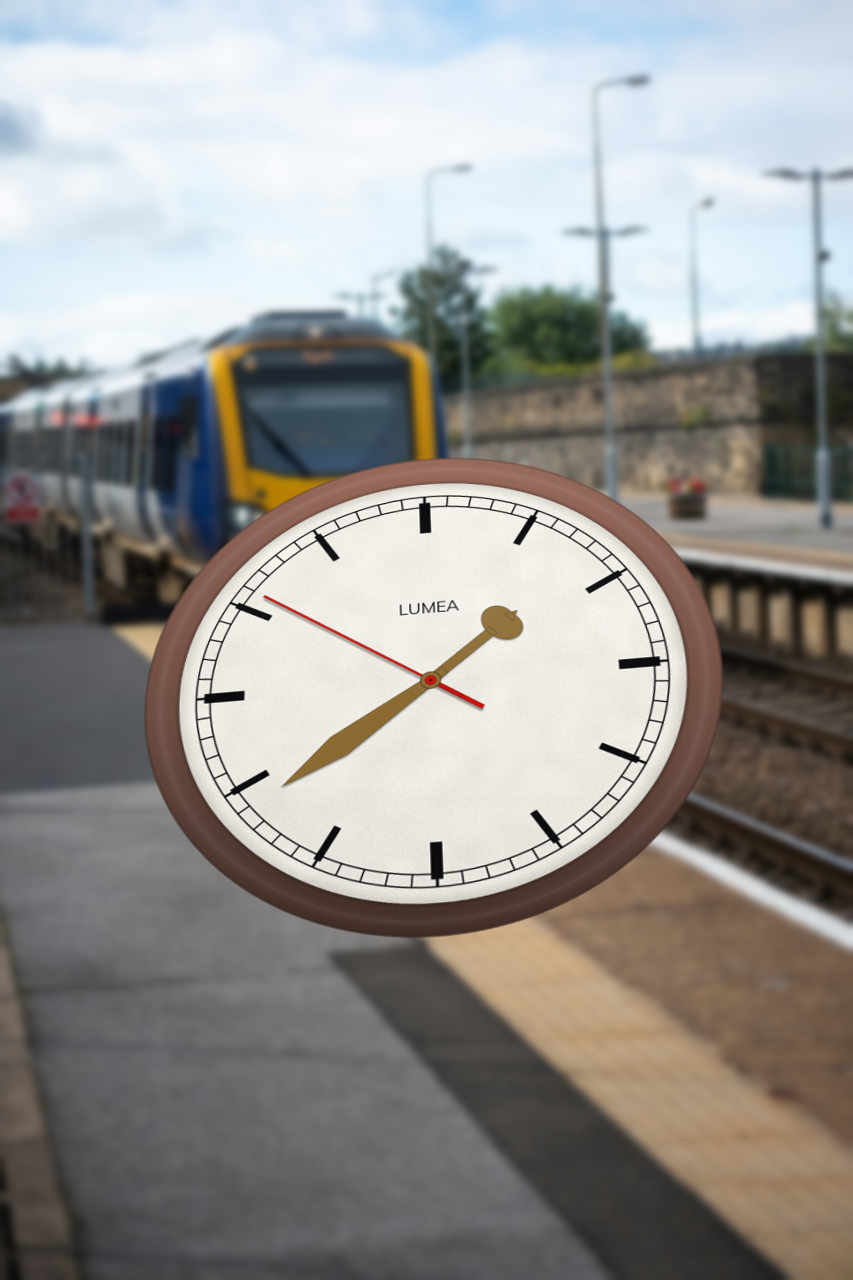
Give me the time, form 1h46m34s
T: 1h38m51s
